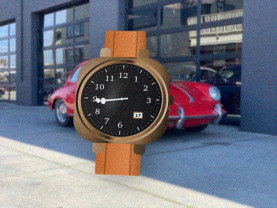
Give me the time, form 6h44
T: 8h44
